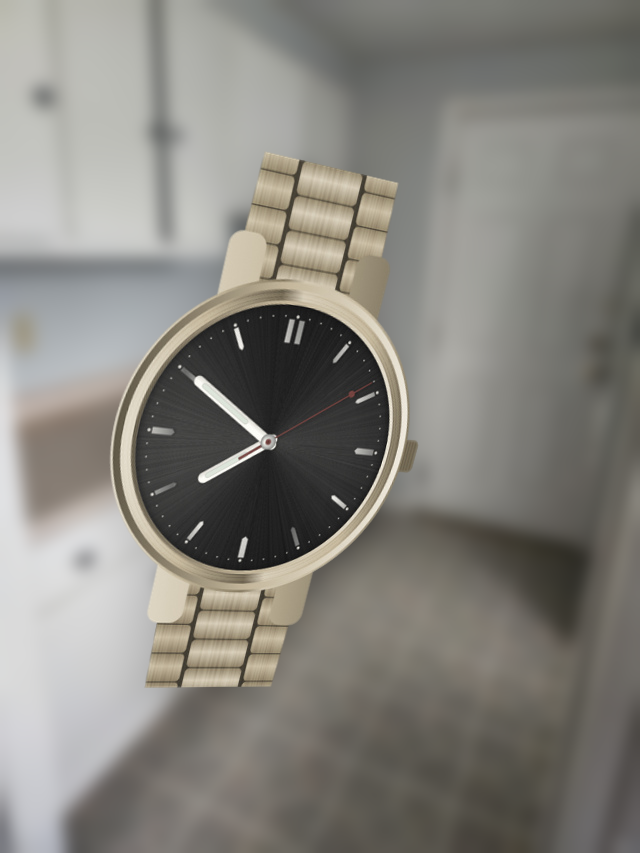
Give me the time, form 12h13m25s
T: 7h50m09s
